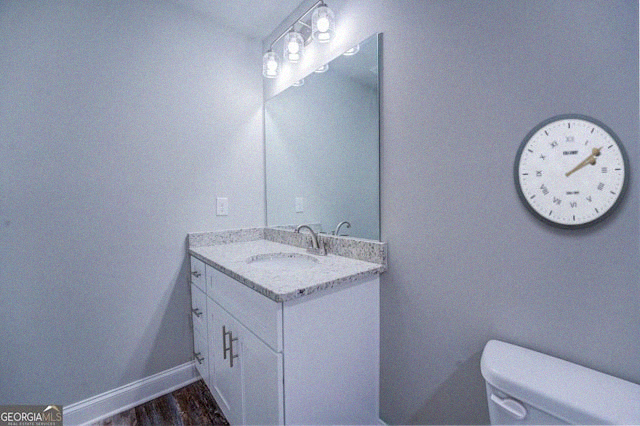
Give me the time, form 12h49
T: 2h09
